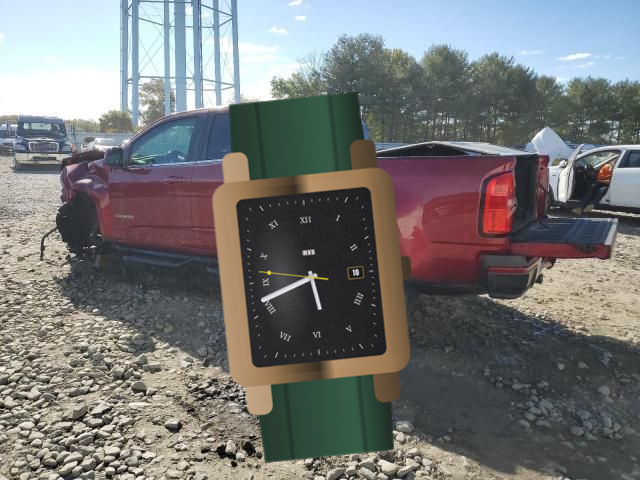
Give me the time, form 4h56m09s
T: 5h41m47s
